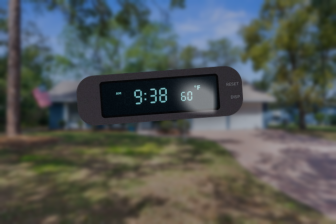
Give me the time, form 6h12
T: 9h38
